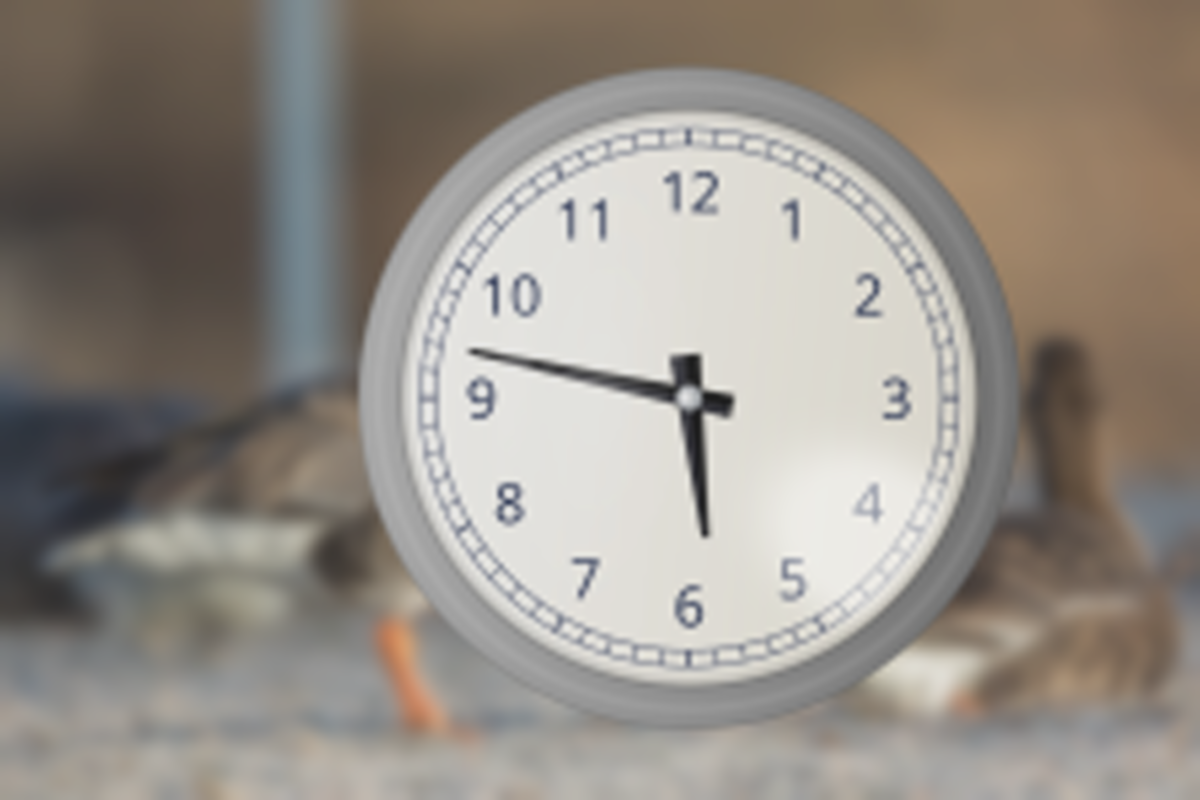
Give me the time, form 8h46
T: 5h47
